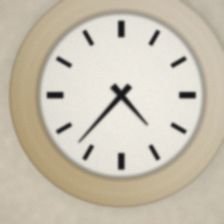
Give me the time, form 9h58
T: 4h37
